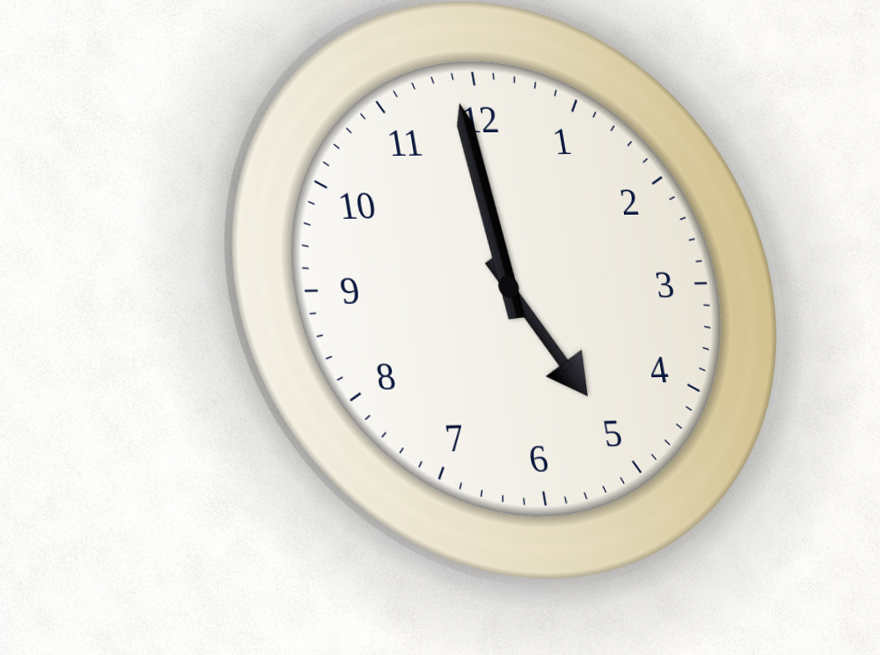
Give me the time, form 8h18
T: 4h59
